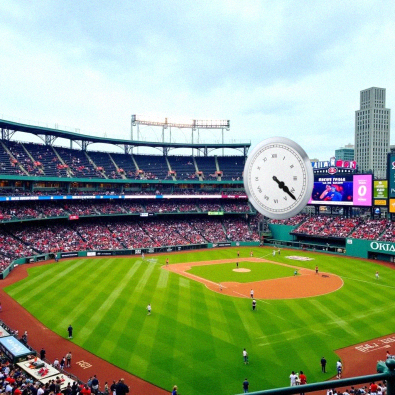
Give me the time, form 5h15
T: 4h22
